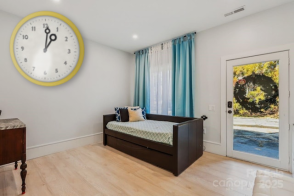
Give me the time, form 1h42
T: 1h01
